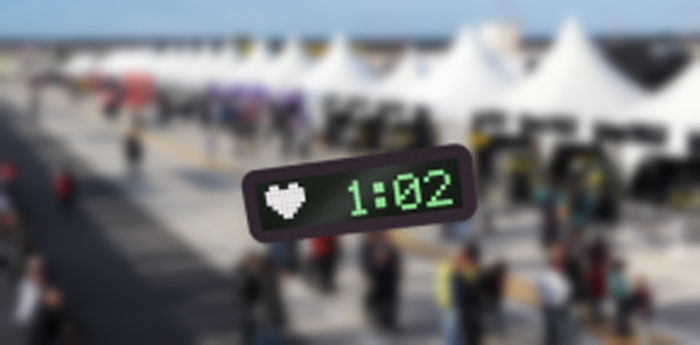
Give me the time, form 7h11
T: 1h02
